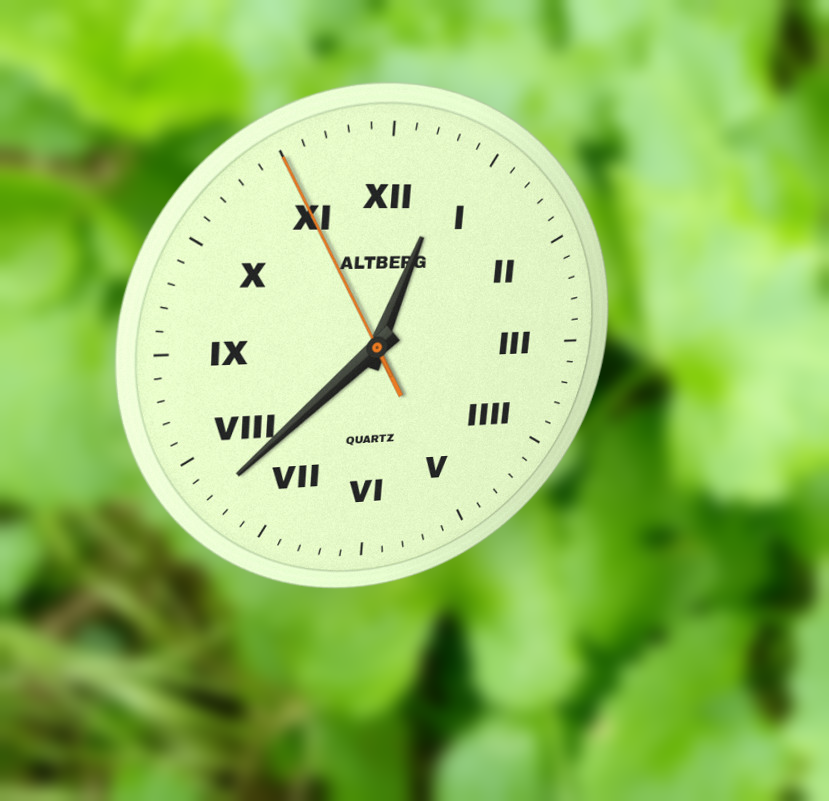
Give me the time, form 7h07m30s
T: 12h37m55s
